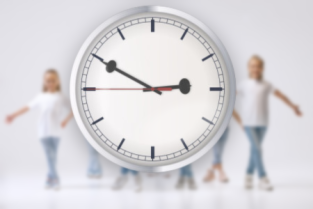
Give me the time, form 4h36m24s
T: 2h49m45s
